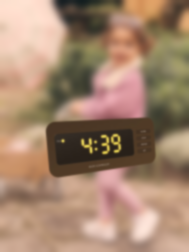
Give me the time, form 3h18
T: 4h39
